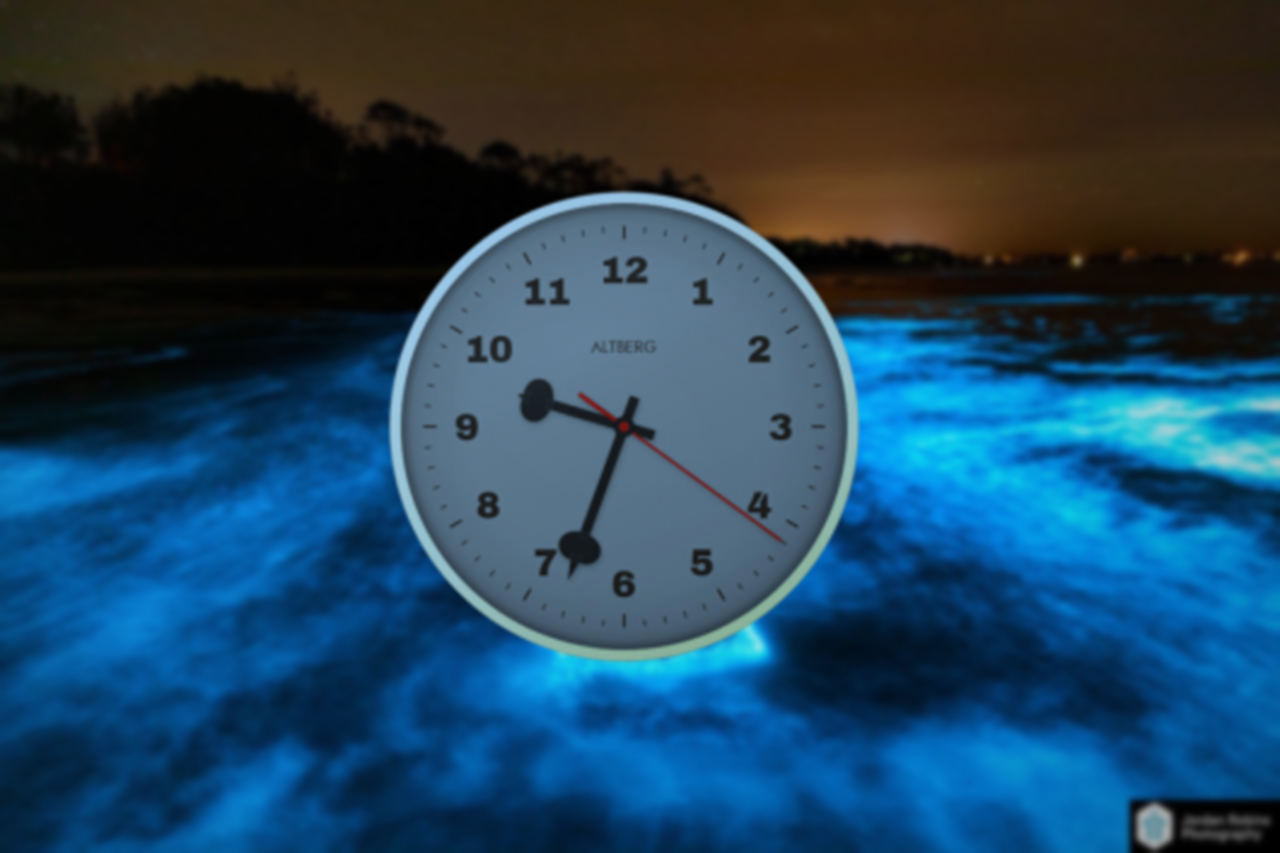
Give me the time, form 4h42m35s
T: 9h33m21s
